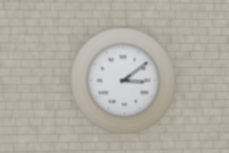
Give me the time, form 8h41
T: 3h09
